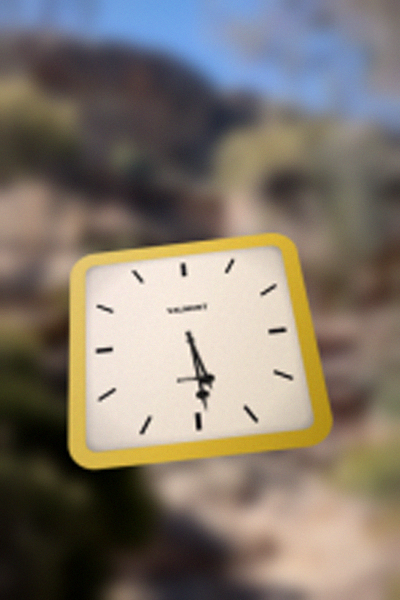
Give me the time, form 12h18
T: 5h29
